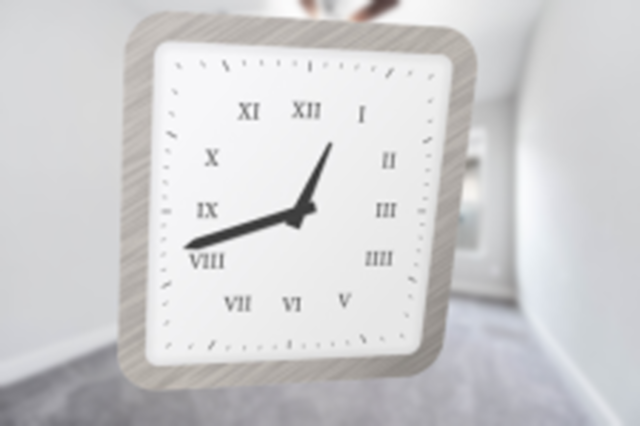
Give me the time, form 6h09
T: 12h42
